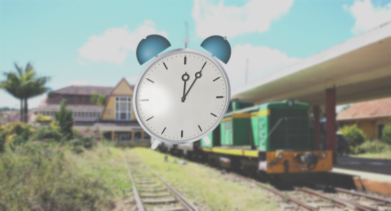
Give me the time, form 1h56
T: 12h05
